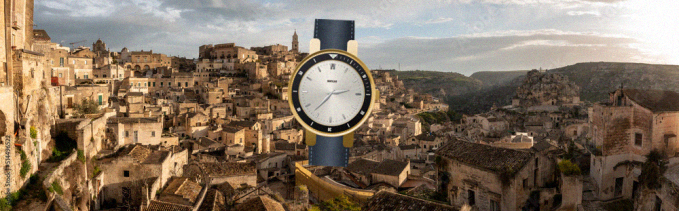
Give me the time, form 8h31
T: 2h37
